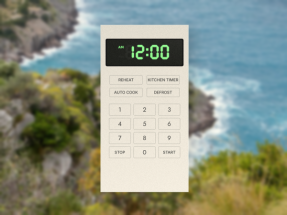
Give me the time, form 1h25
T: 12h00
